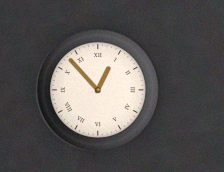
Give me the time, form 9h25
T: 12h53
